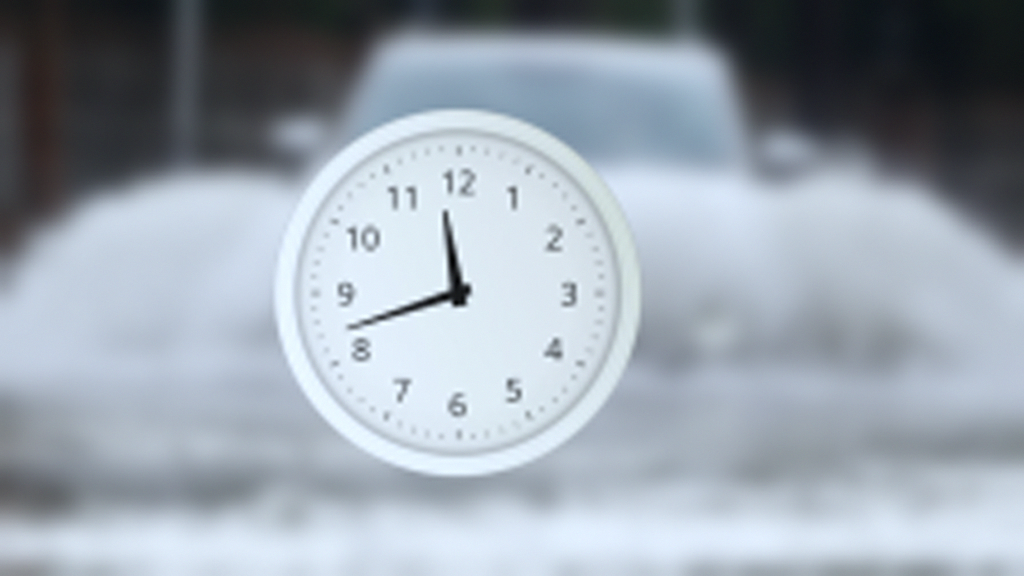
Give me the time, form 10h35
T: 11h42
